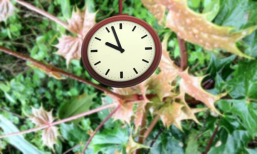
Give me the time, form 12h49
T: 9h57
